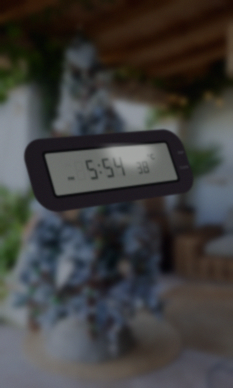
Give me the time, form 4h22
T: 5h54
